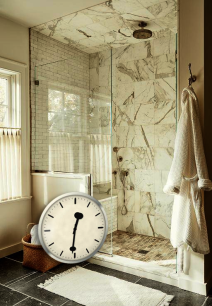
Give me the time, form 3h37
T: 12h31
